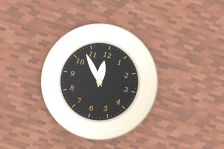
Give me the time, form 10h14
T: 11h53
